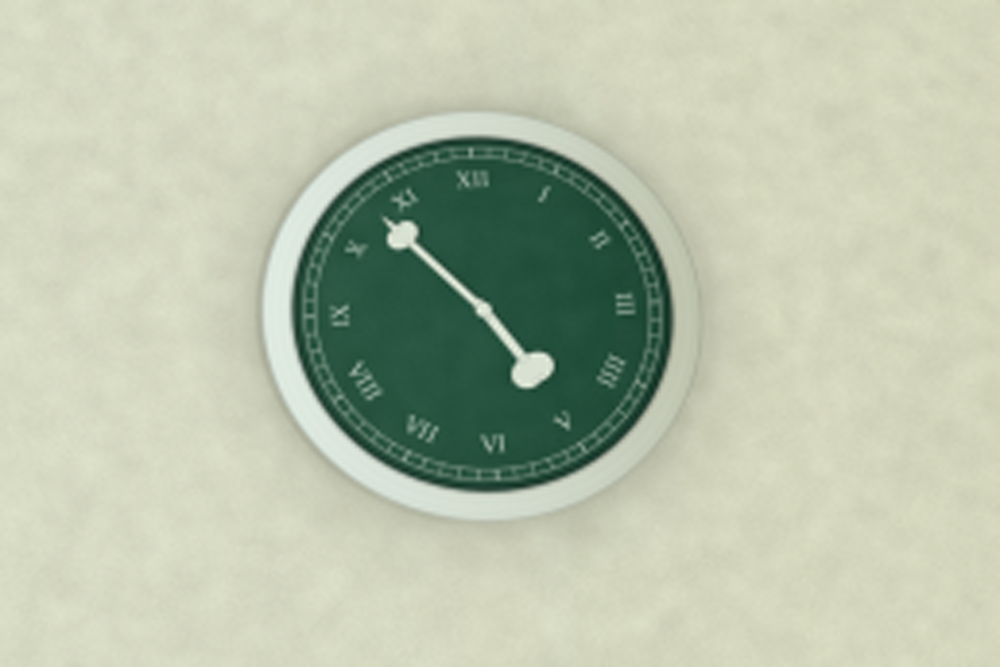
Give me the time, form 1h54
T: 4h53
